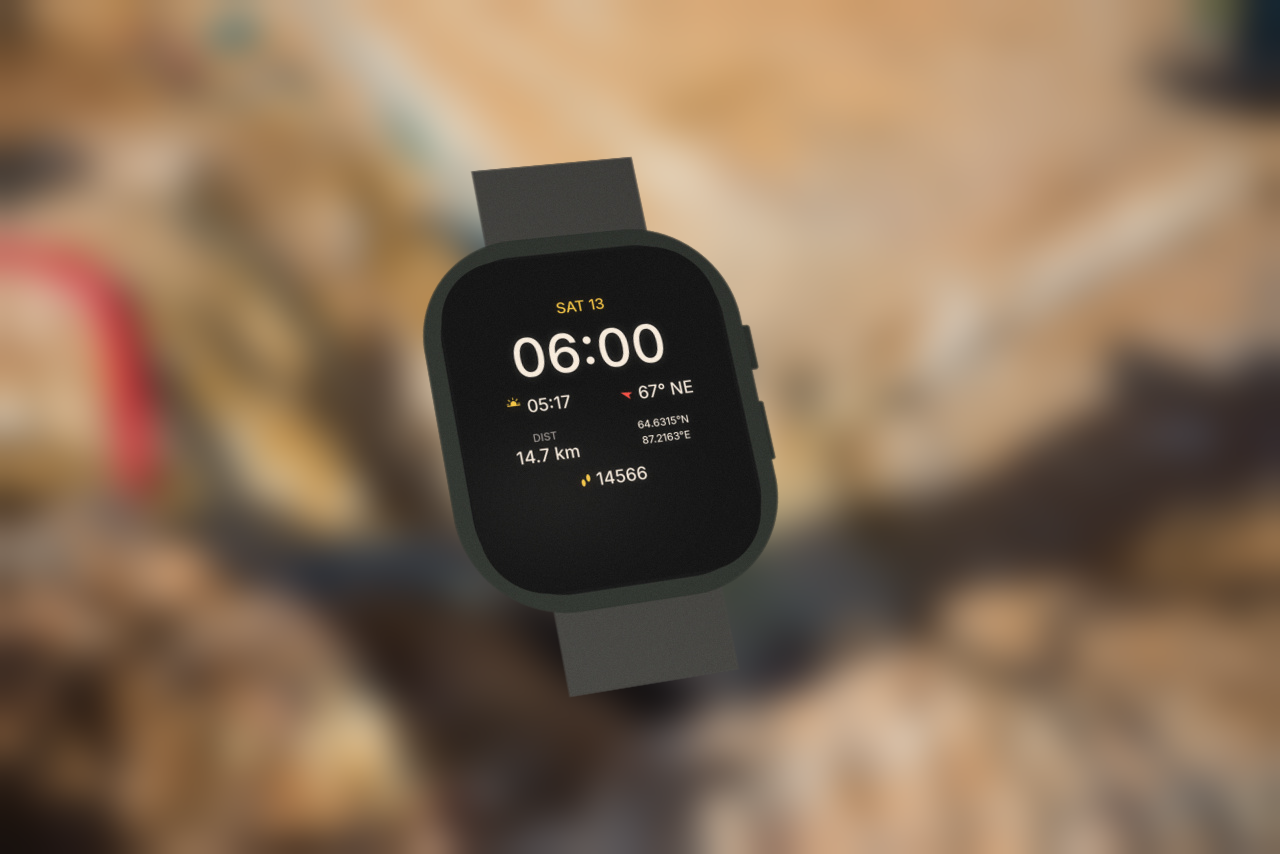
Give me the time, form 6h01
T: 6h00
